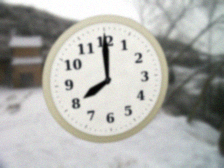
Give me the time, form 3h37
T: 8h00
